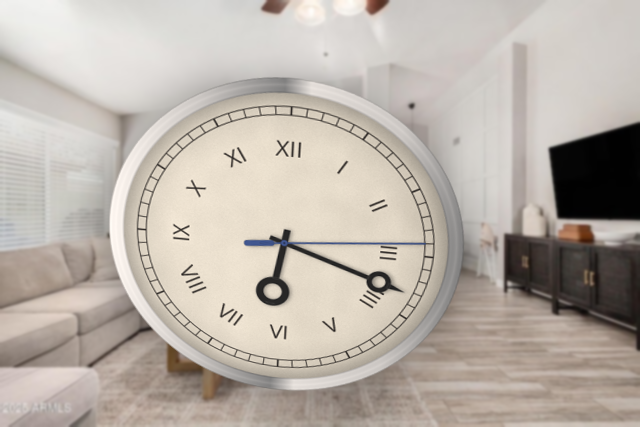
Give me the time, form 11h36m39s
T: 6h18m14s
